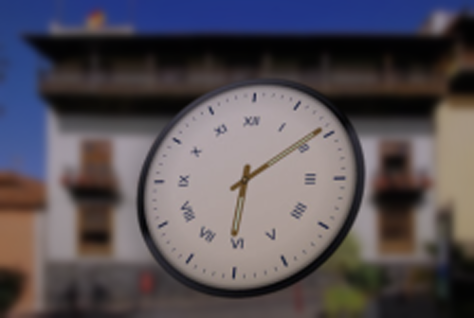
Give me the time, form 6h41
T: 6h09
